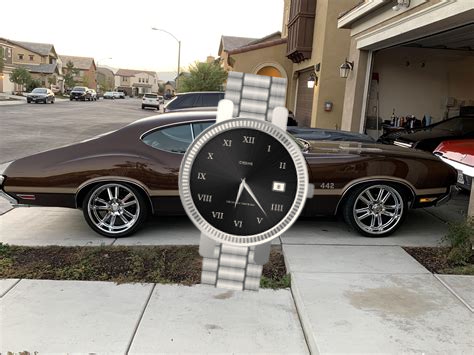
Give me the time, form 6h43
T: 6h23
